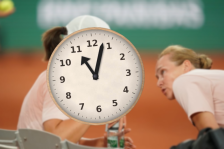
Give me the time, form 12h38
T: 11h03
